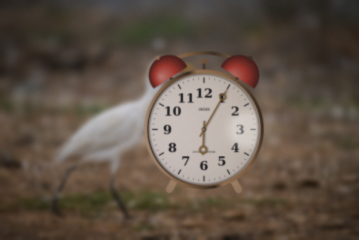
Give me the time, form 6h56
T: 6h05
